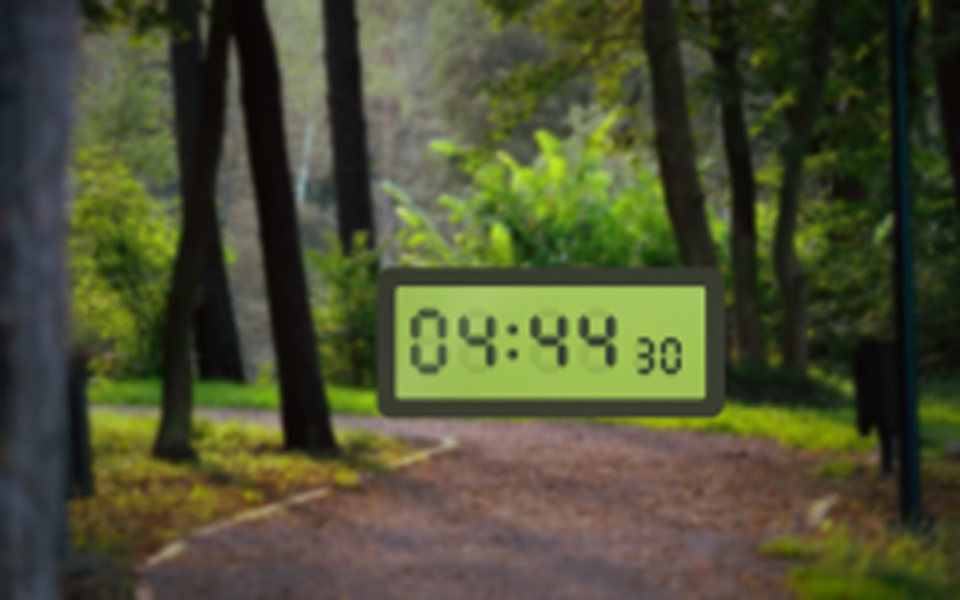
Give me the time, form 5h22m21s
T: 4h44m30s
